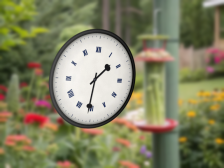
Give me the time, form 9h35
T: 1h31
